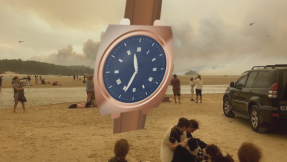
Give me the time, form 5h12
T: 11h34
